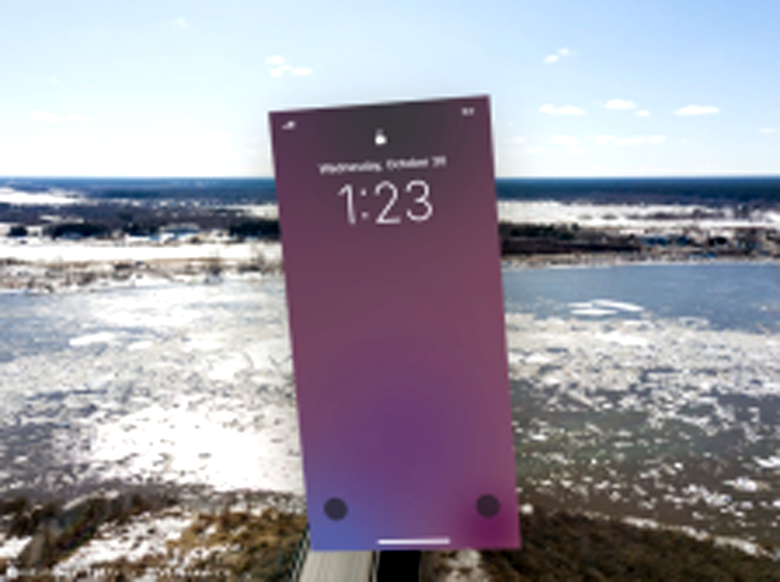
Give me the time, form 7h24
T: 1h23
